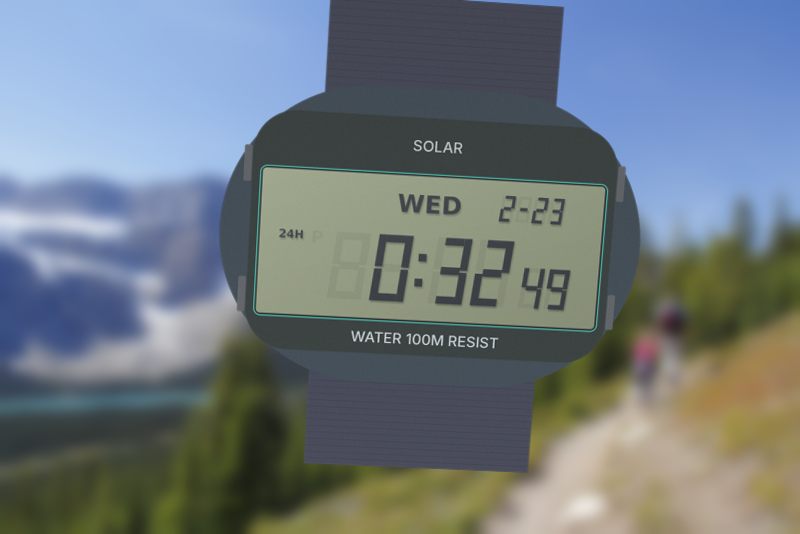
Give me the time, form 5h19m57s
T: 0h32m49s
